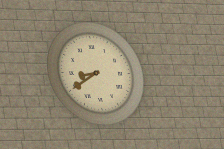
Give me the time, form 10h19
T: 8h40
